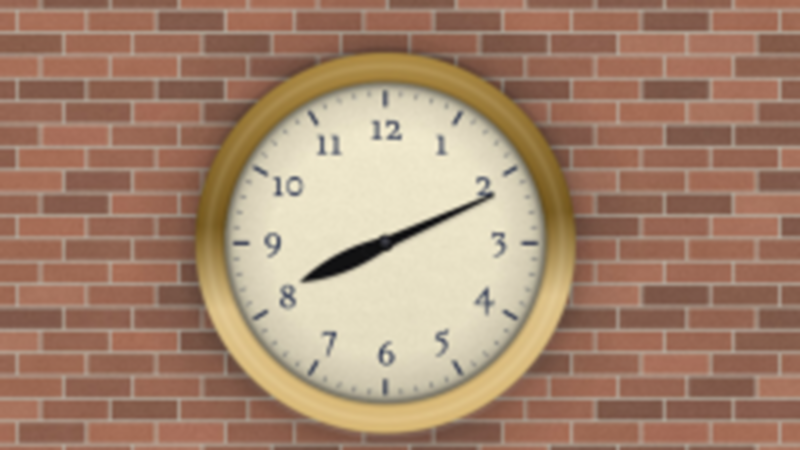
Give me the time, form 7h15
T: 8h11
